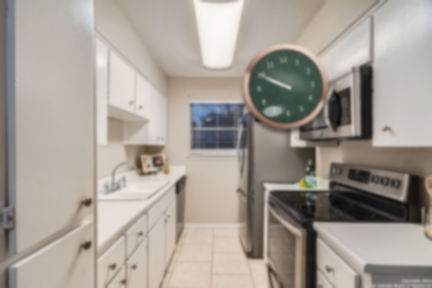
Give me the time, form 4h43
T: 9h50
